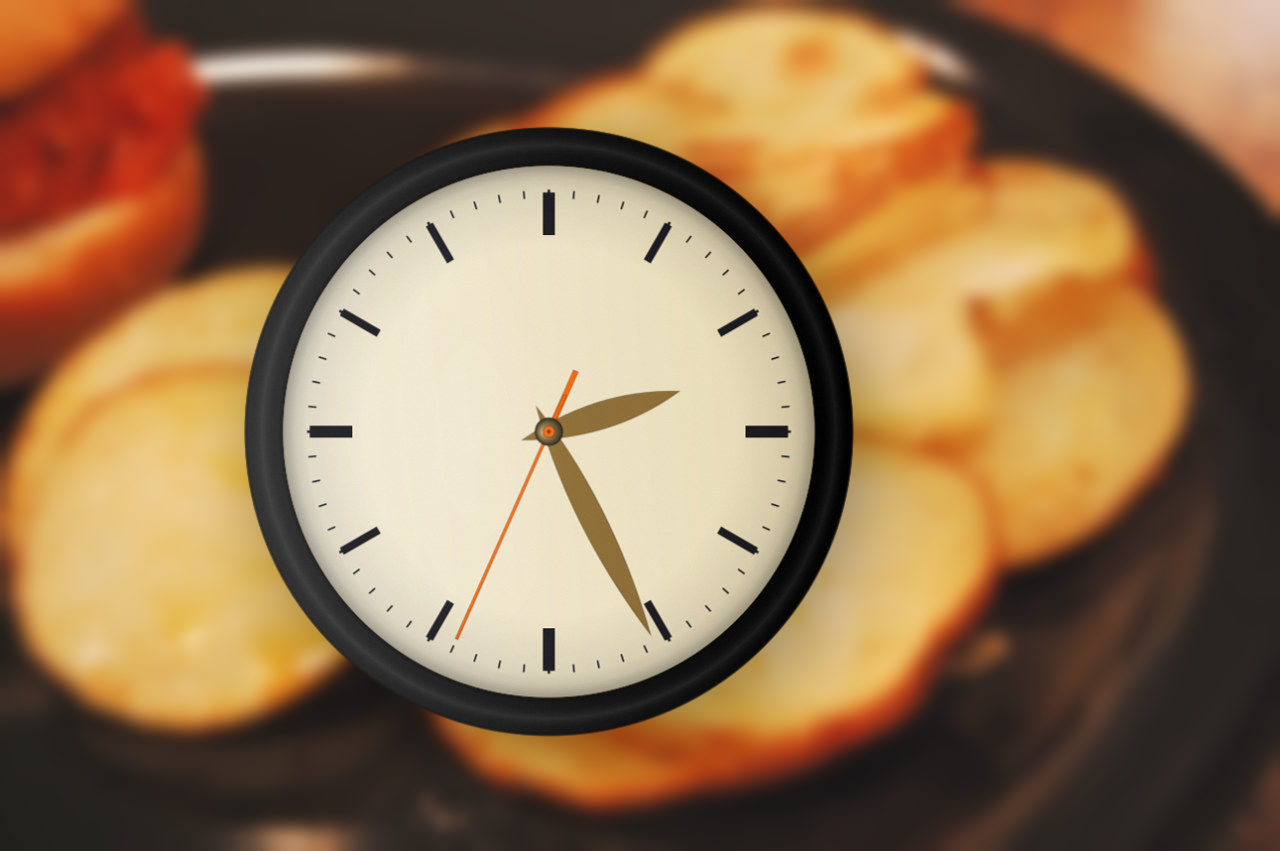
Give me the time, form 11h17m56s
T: 2h25m34s
